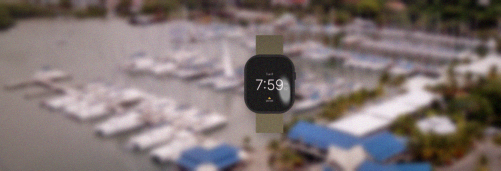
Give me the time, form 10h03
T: 7h59
